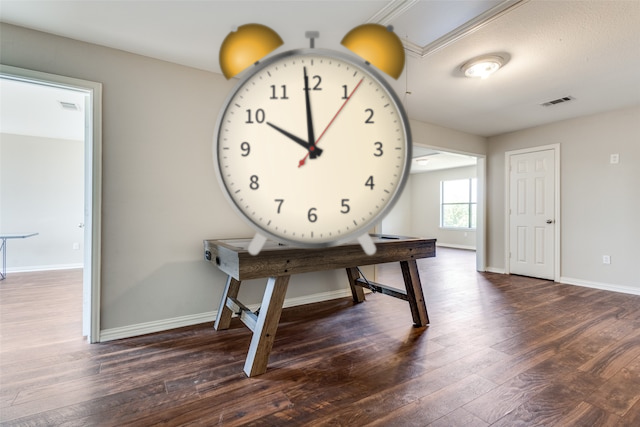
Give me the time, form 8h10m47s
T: 9h59m06s
